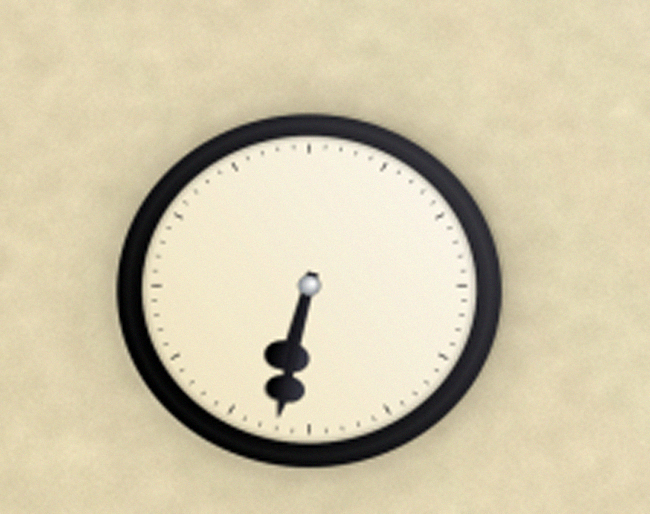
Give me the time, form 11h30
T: 6h32
